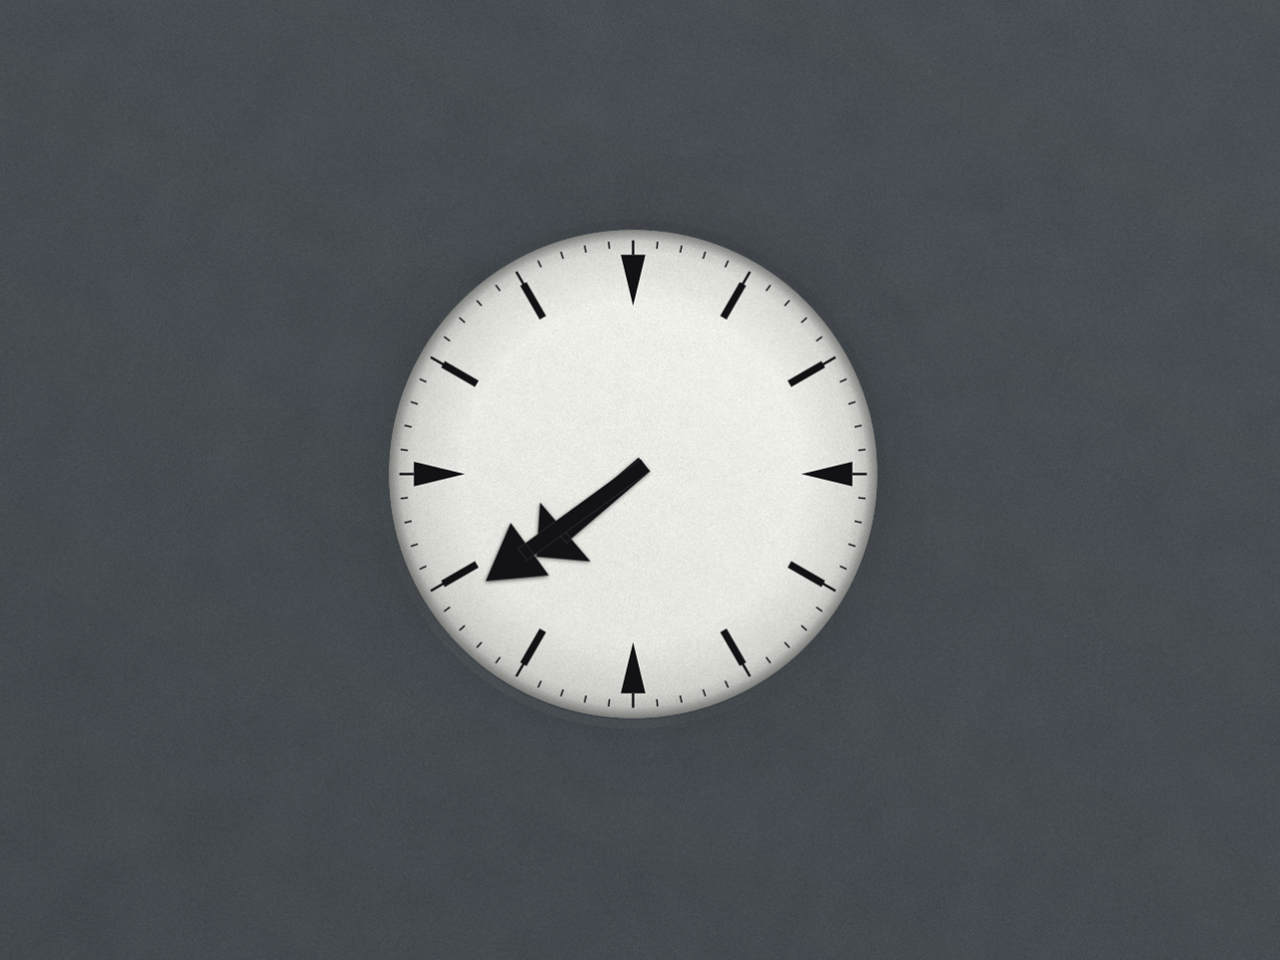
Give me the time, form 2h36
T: 7h39
